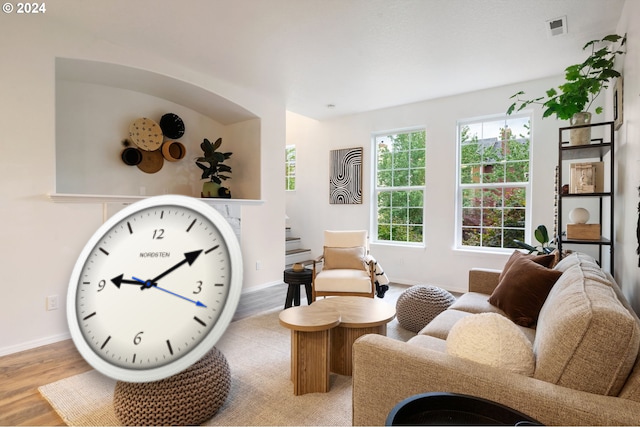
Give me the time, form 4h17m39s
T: 9h09m18s
